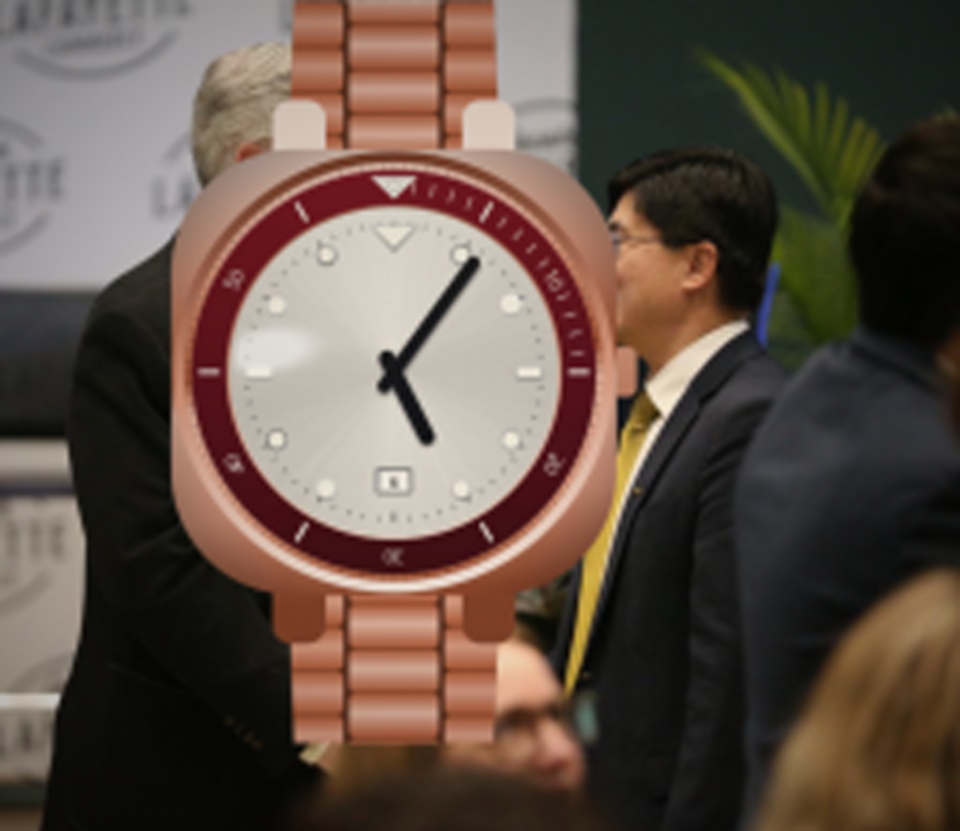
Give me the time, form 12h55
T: 5h06
